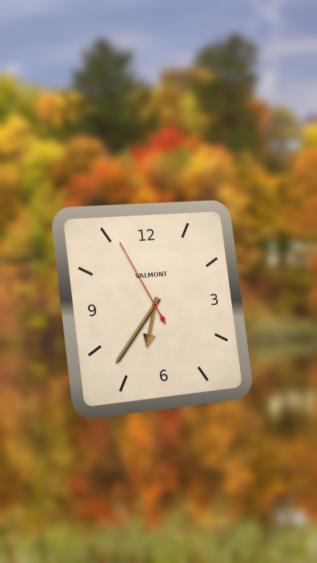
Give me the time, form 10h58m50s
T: 6h36m56s
